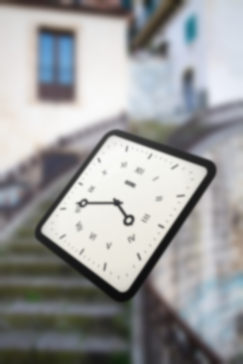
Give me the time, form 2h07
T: 3h41
